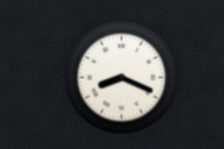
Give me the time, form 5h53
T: 8h19
